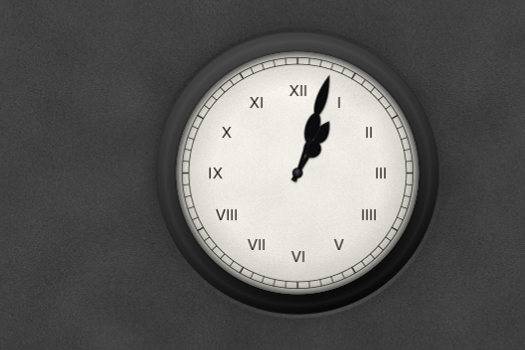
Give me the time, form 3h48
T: 1h03
